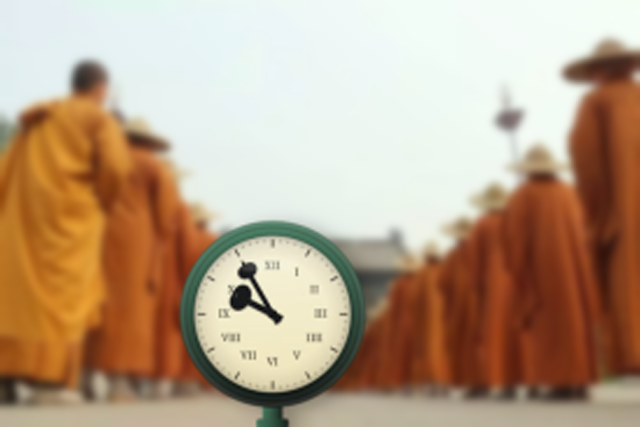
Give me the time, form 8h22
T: 9h55
